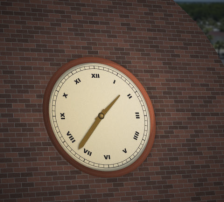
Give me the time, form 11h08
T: 1h37
